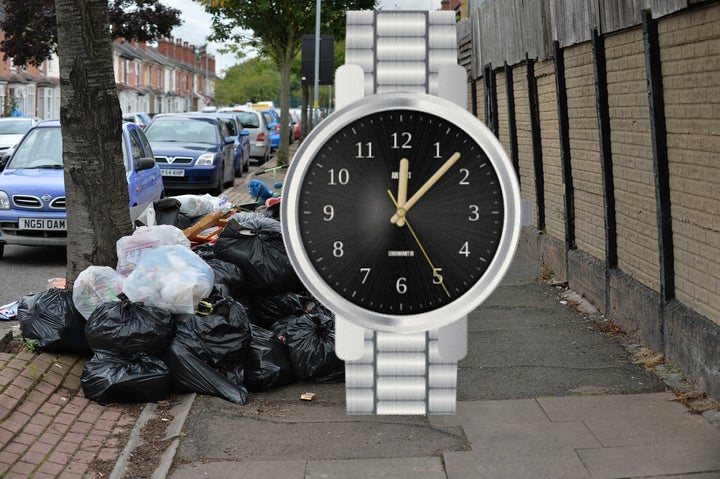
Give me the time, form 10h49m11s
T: 12h07m25s
